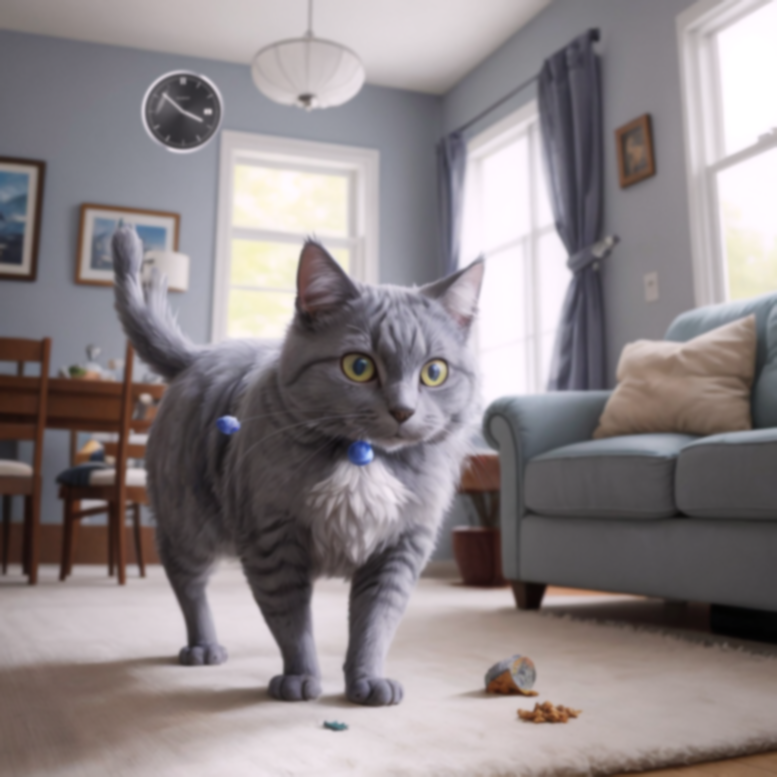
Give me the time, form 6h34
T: 3h52
